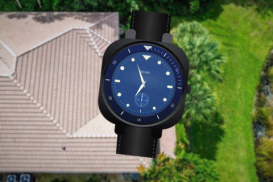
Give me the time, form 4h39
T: 6h56
